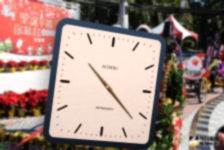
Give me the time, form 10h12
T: 10h22
